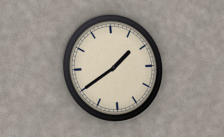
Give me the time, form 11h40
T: 1h40
